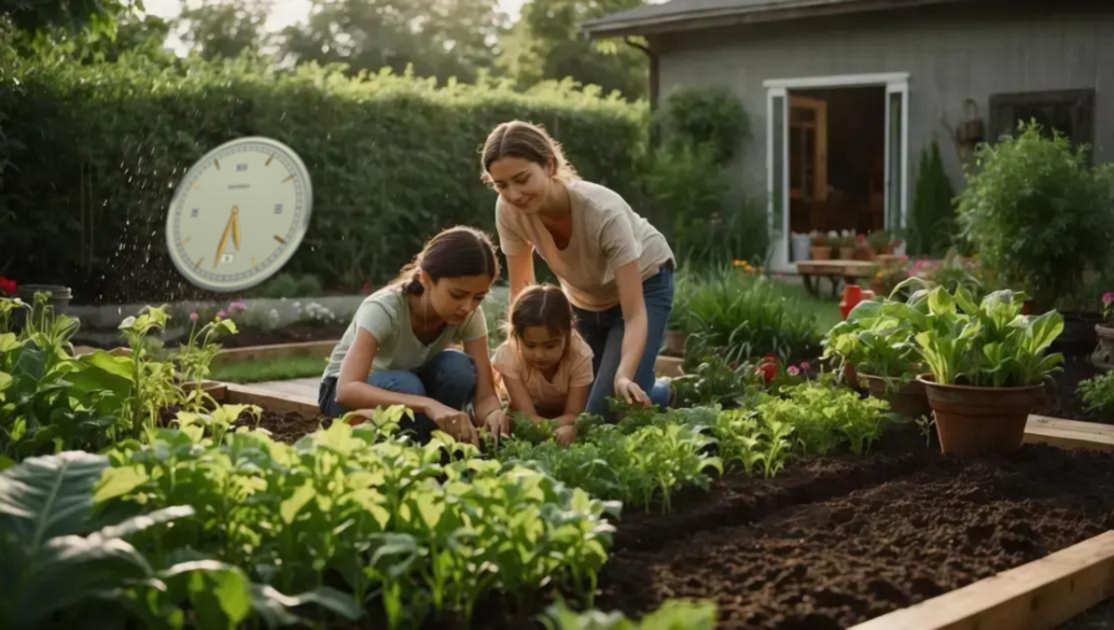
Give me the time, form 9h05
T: 5h32
